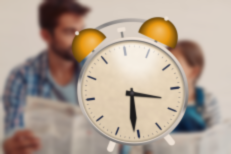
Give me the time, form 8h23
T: 3h31
